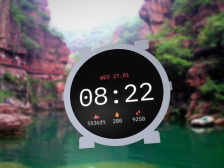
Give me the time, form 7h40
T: 8h22
